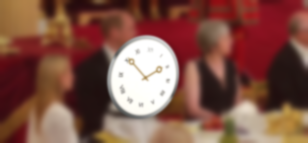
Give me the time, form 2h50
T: 1h51
